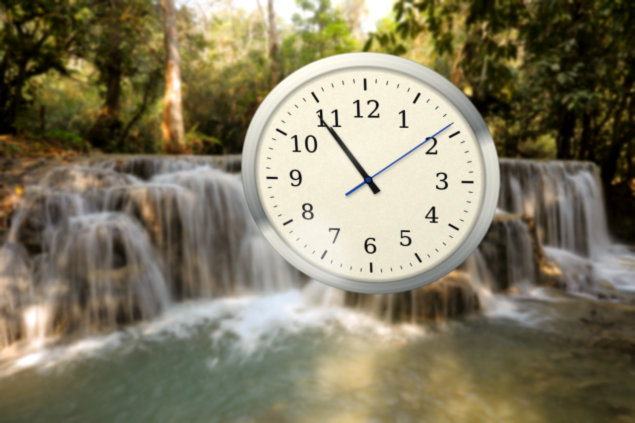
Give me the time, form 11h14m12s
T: 10h54m09s
